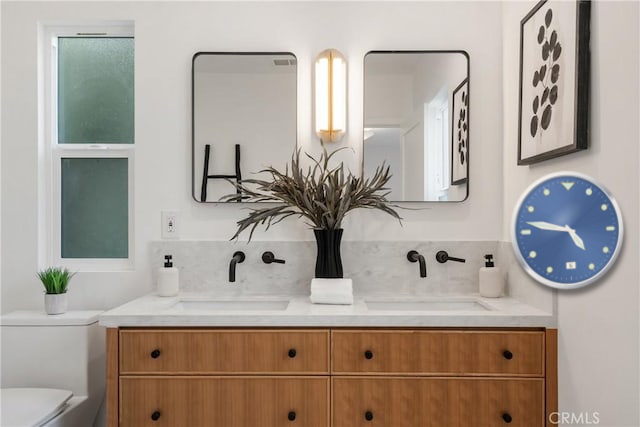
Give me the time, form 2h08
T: 4h47
